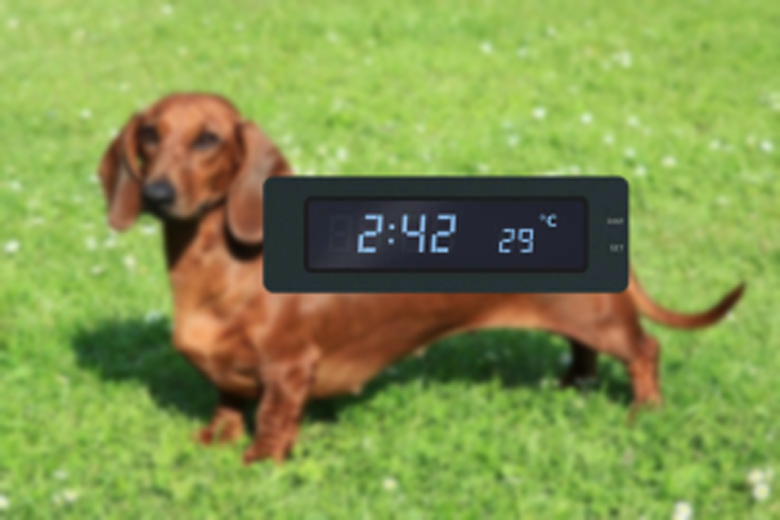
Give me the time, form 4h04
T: 2h42
